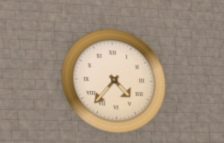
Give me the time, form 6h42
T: 4h37
